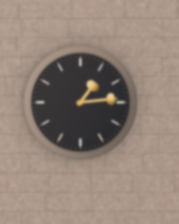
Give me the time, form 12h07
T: 1h14
